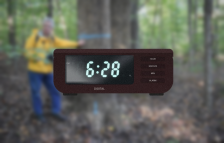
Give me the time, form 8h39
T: 6h28
